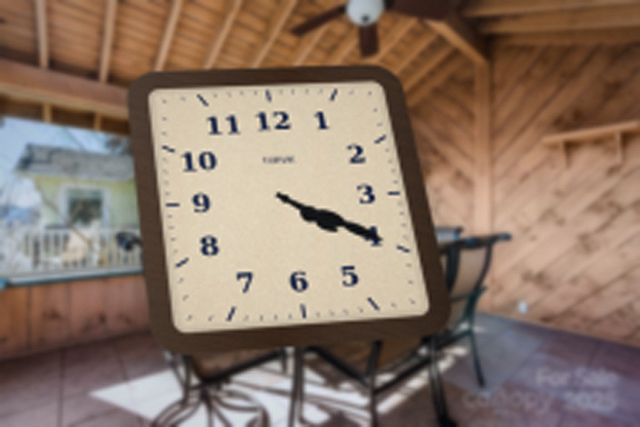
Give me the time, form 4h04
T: 4h20
